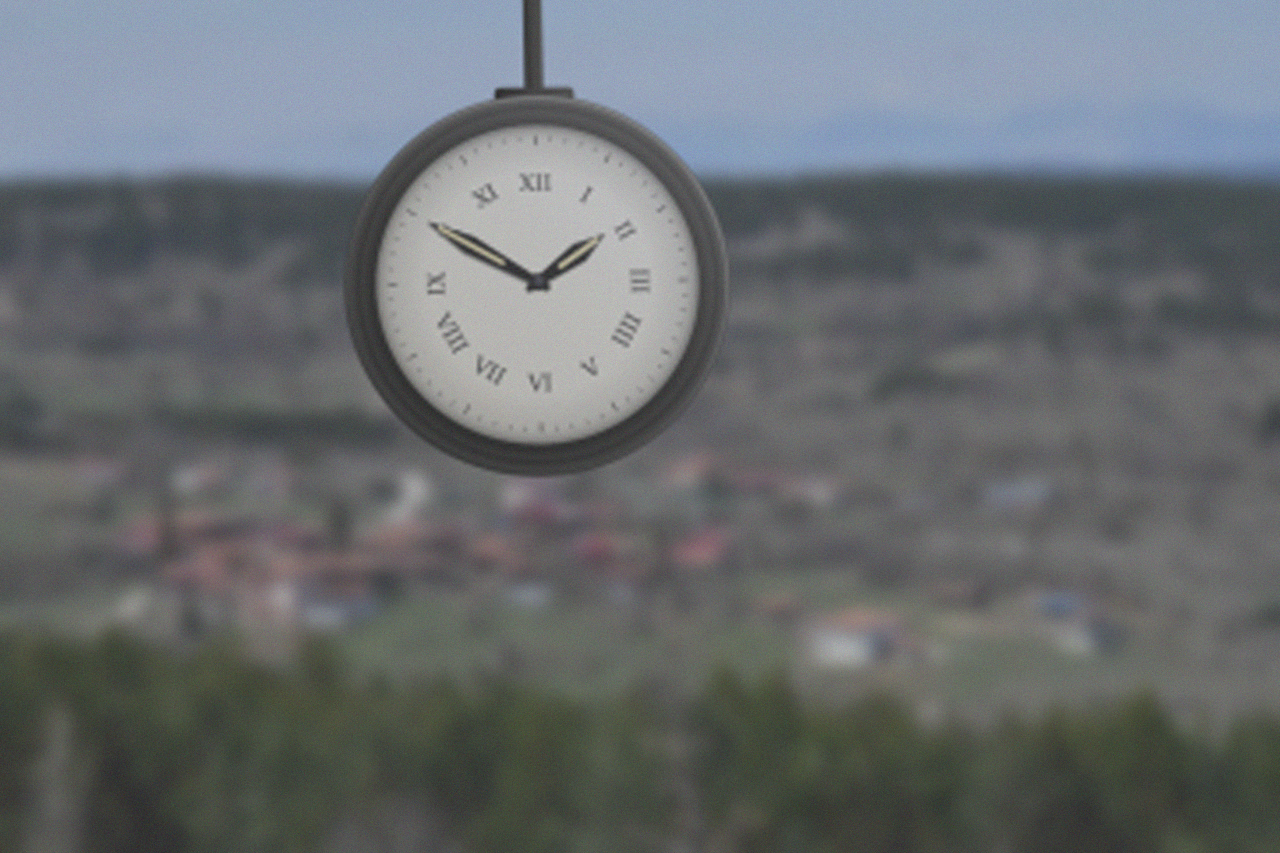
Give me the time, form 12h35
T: 1h50
